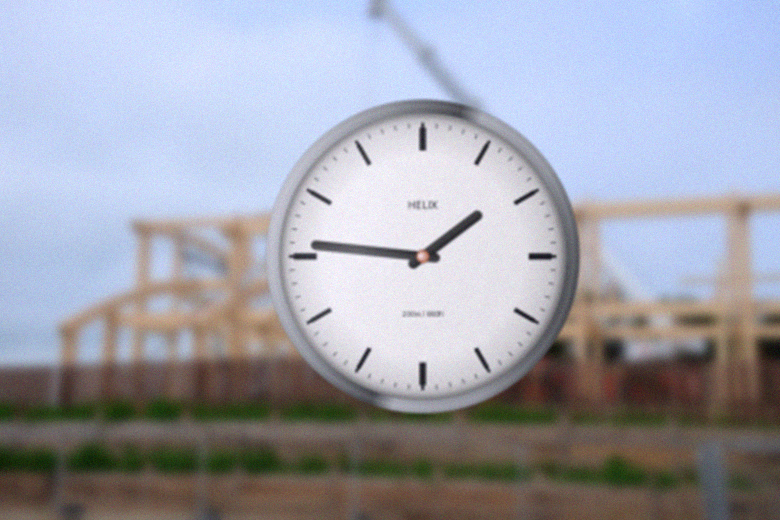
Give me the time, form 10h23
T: 1h46
